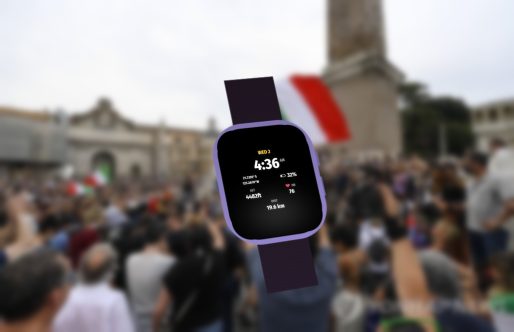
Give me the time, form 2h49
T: 4h36
